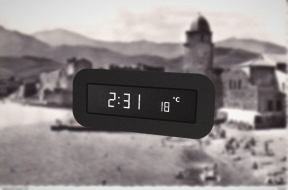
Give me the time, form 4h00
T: 2h31
